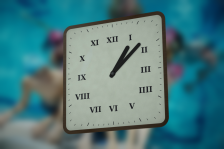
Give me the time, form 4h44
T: 1h08
